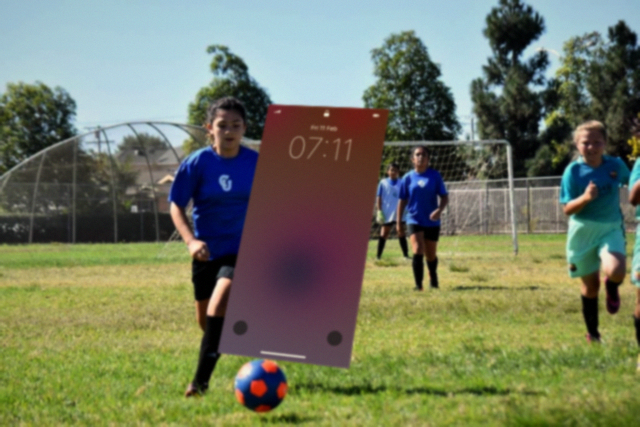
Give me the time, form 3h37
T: 7h11
